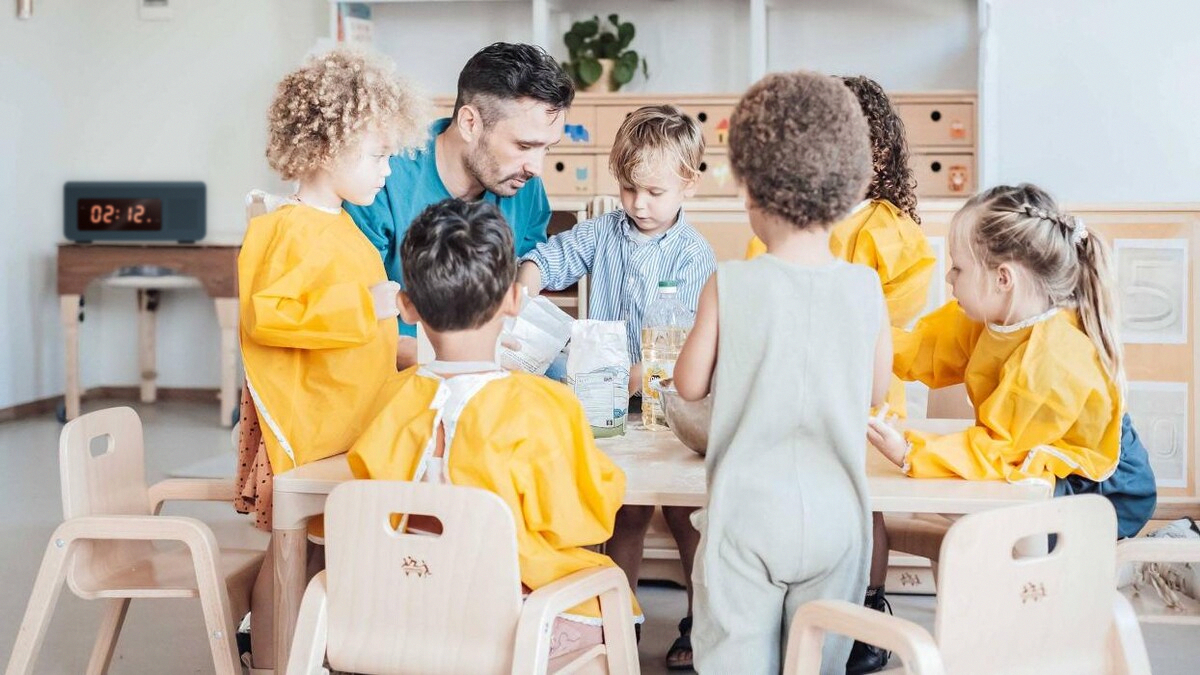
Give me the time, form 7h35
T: 2h12
